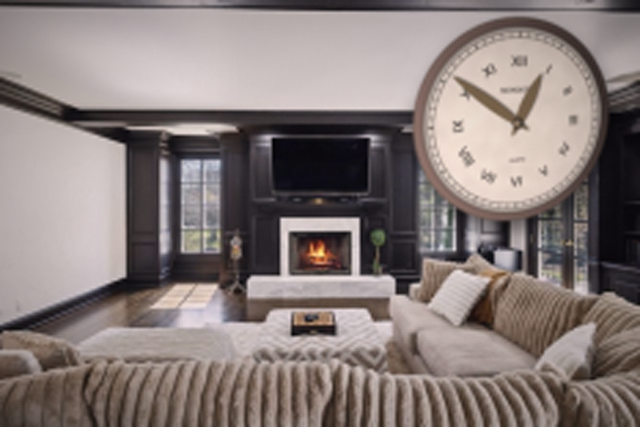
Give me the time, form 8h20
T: 12h51
